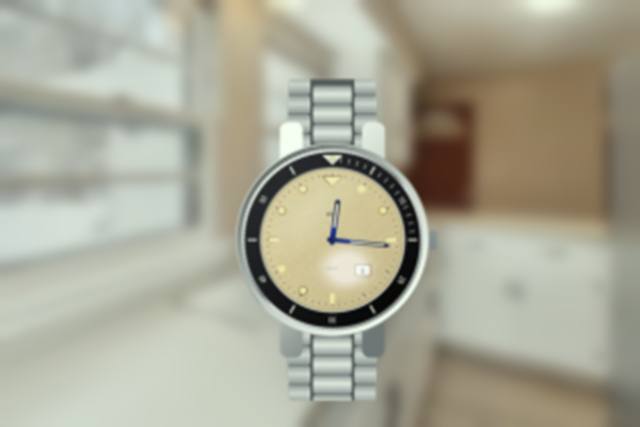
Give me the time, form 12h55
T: 12h16
